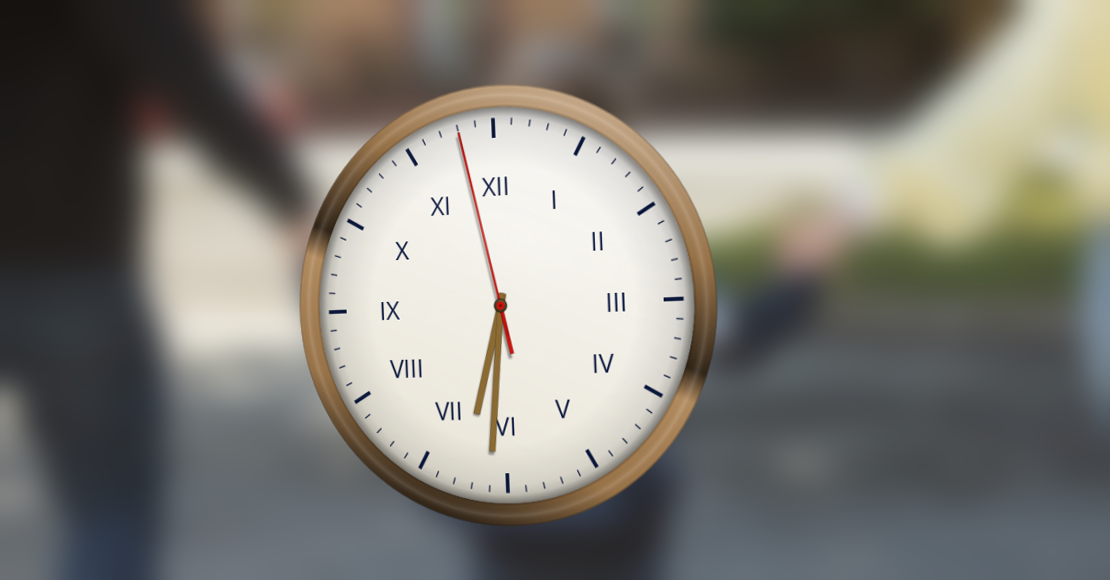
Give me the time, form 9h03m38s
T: 6h30m58s
